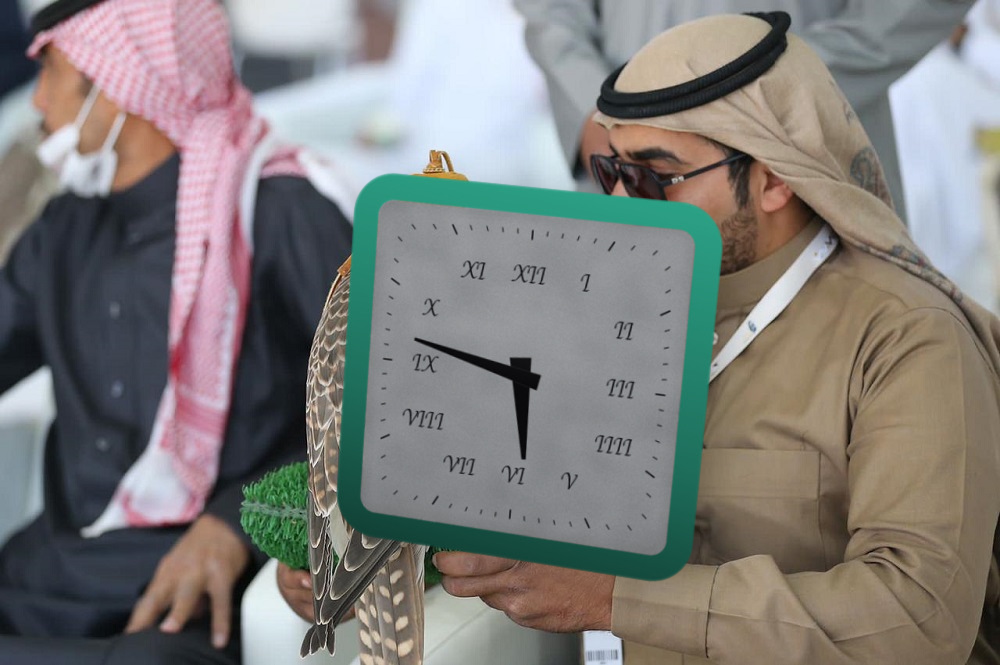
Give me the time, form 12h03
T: 5h47
